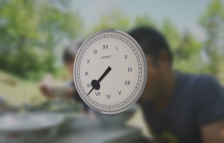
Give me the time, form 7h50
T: 7h38
